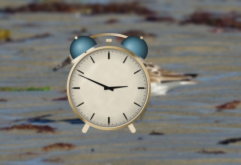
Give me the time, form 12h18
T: 2h49
